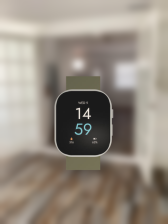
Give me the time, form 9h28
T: 14h59
